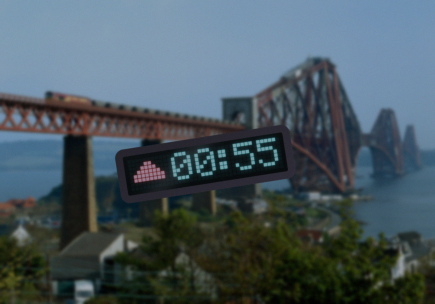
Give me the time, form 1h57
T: 0h55
